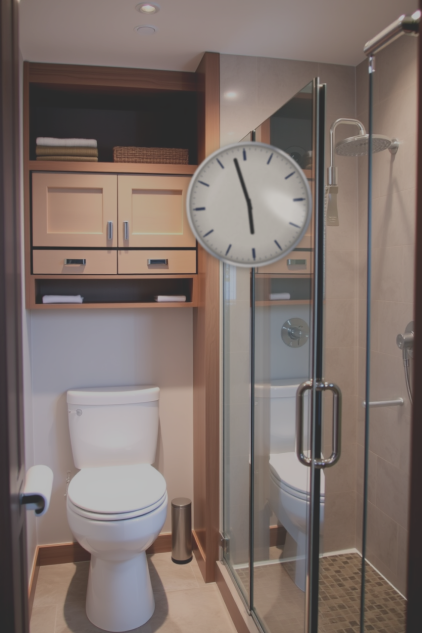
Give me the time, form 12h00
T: 5h58
